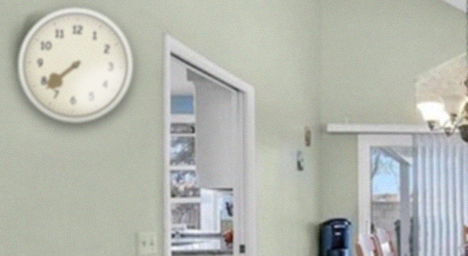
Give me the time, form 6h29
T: 7h38
